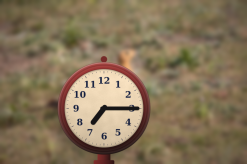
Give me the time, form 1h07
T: 7h15
